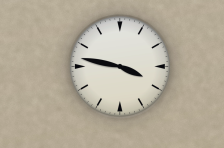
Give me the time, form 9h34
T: 3h47
